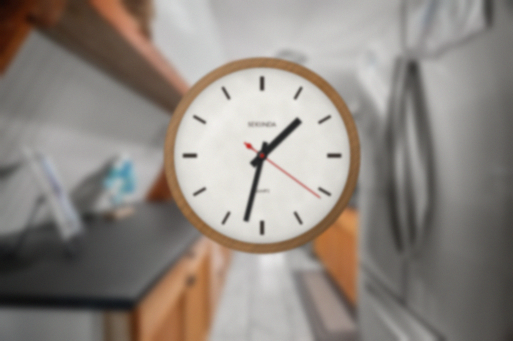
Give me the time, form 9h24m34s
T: 1h32m21s
